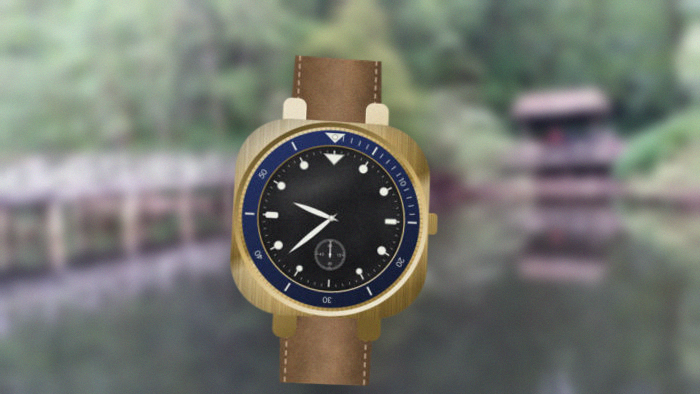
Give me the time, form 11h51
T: 9h38
